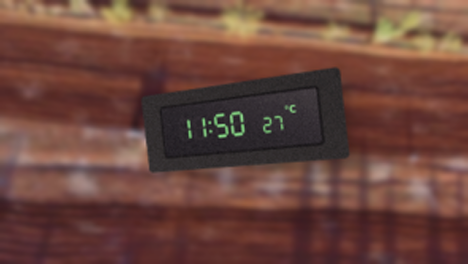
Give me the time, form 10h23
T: 11h50
